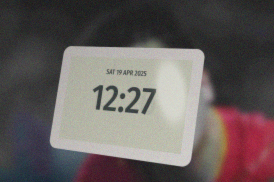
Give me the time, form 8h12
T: 12h27
